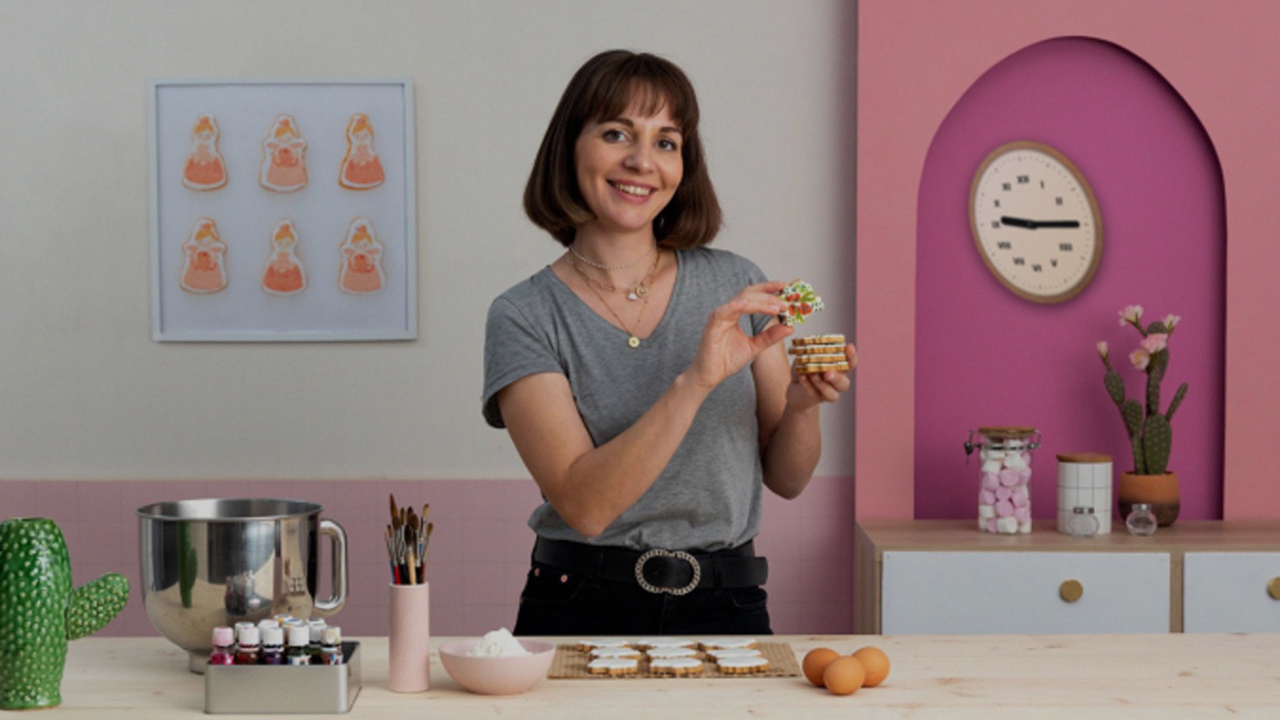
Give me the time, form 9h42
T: 9h15
